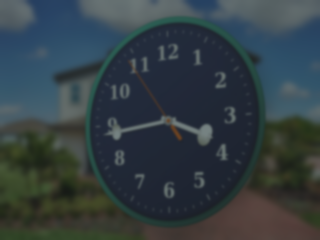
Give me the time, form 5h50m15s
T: 3h43m54s
